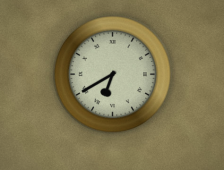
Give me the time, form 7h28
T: 6h40
